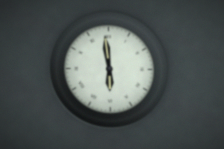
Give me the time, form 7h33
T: 5h59
